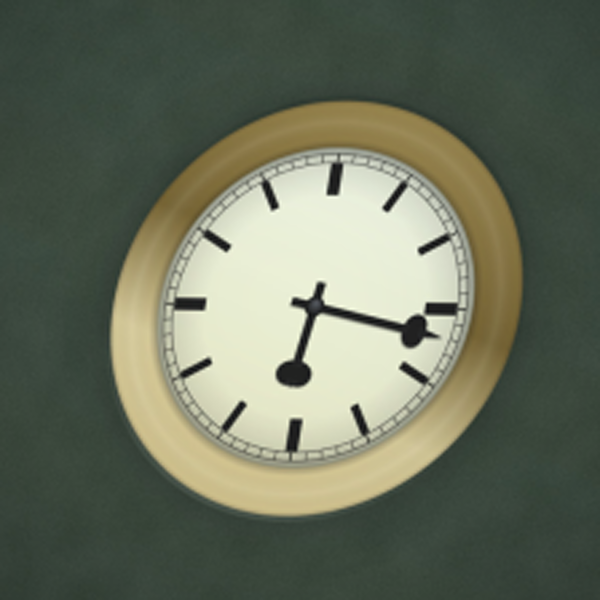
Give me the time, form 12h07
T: 6h17
